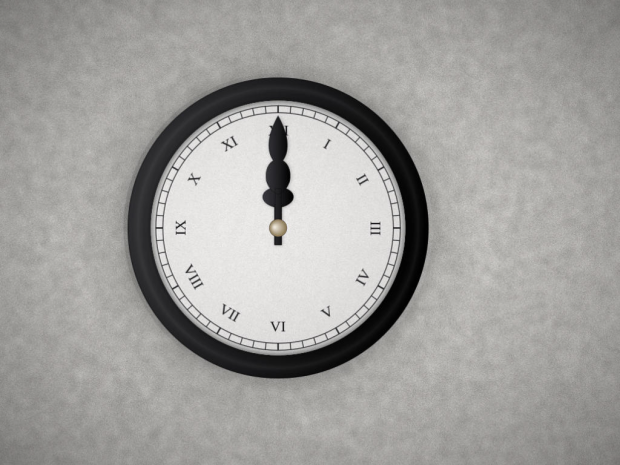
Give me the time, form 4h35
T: 12h00
